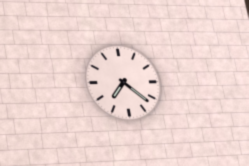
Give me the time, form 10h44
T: 7h22
